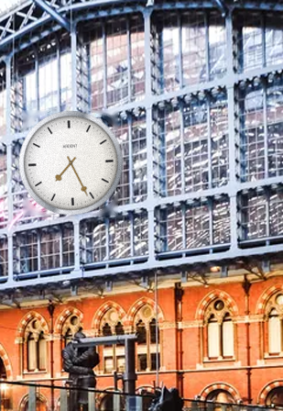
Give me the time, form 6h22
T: 7h26
